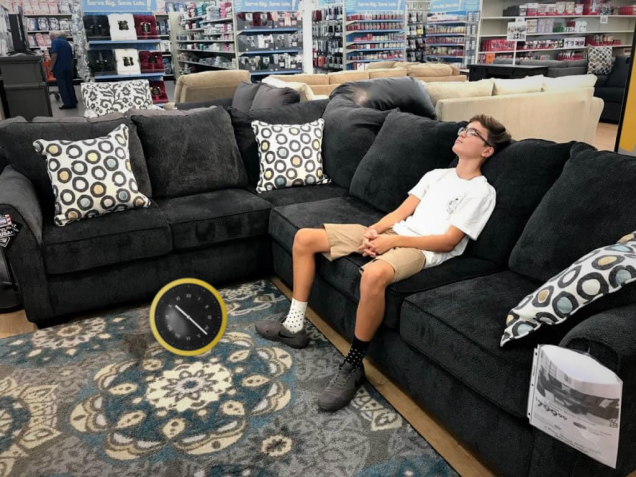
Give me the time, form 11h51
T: 10h22
